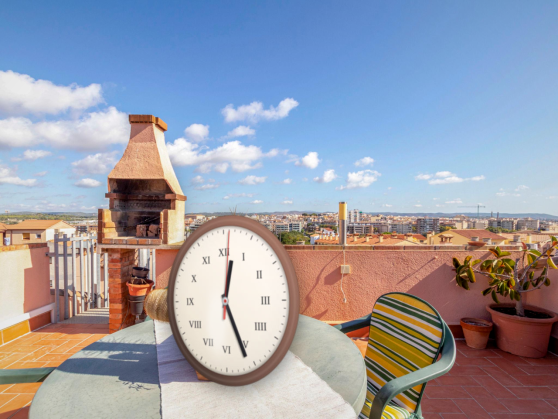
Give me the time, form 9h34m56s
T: 12h26m01s
